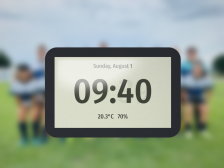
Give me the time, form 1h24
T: 9h40
